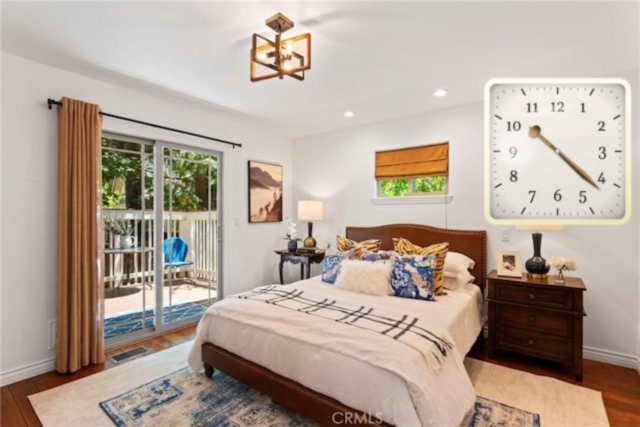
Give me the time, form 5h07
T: 10h22
